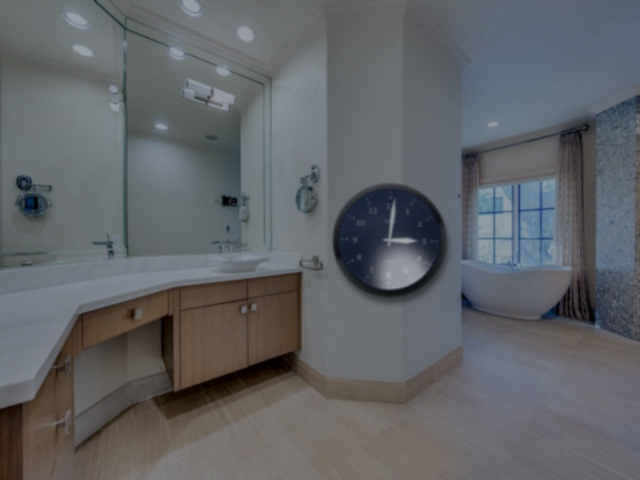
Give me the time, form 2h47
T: 3h01
